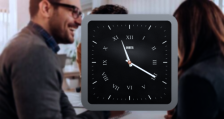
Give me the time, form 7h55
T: 11h20
